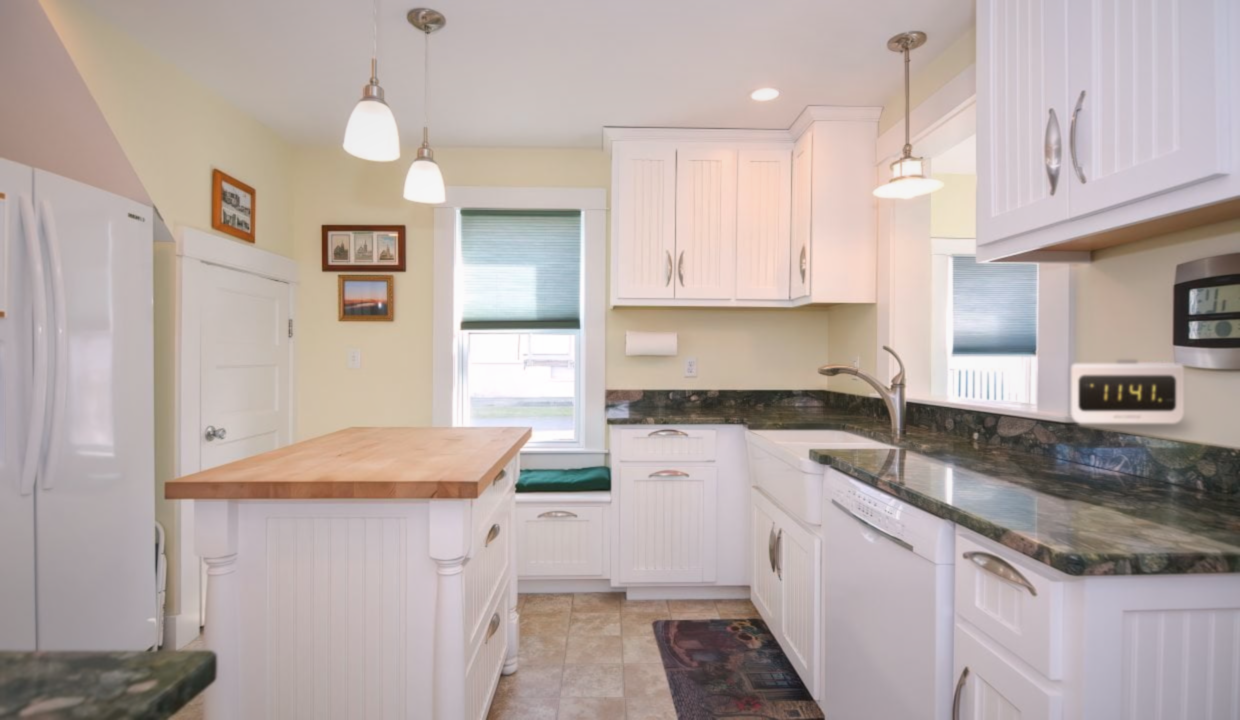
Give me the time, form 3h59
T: 11h41
